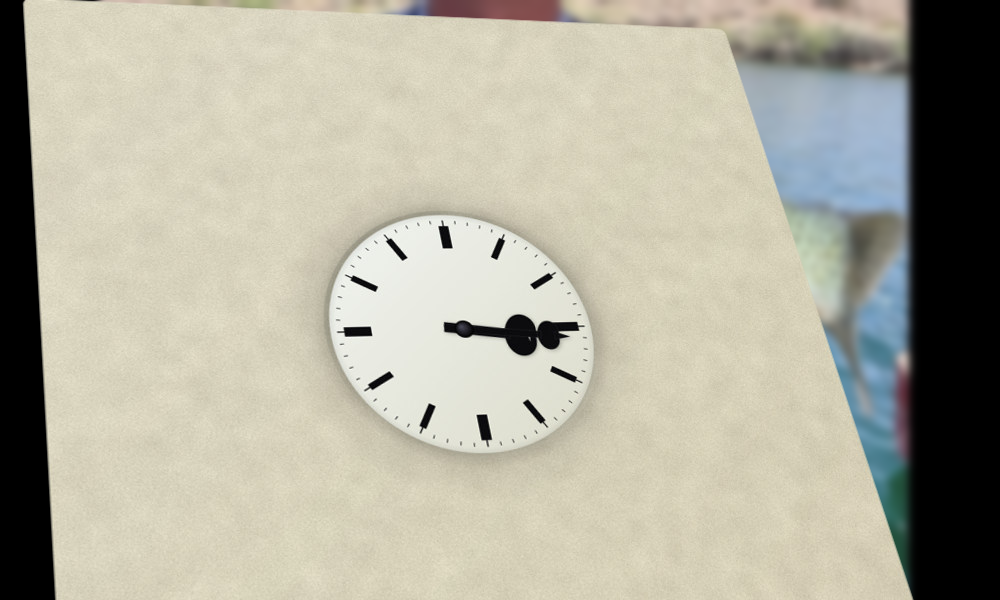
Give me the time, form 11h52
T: 3h16
